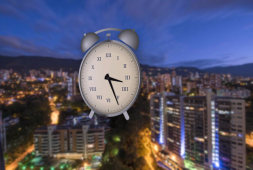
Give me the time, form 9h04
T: 3h26
